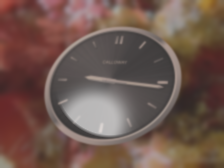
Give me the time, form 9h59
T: 9h16
